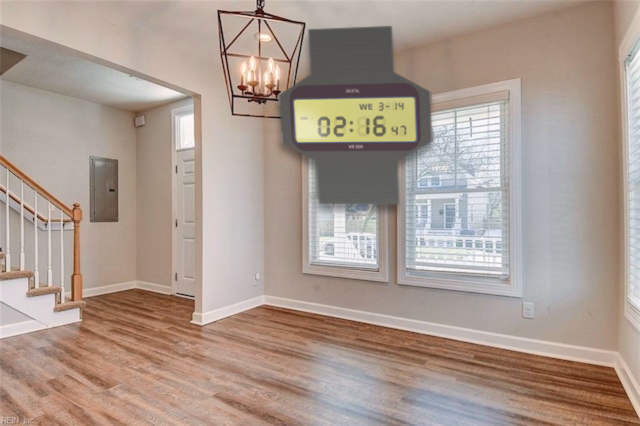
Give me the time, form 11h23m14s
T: 2h16m47s
